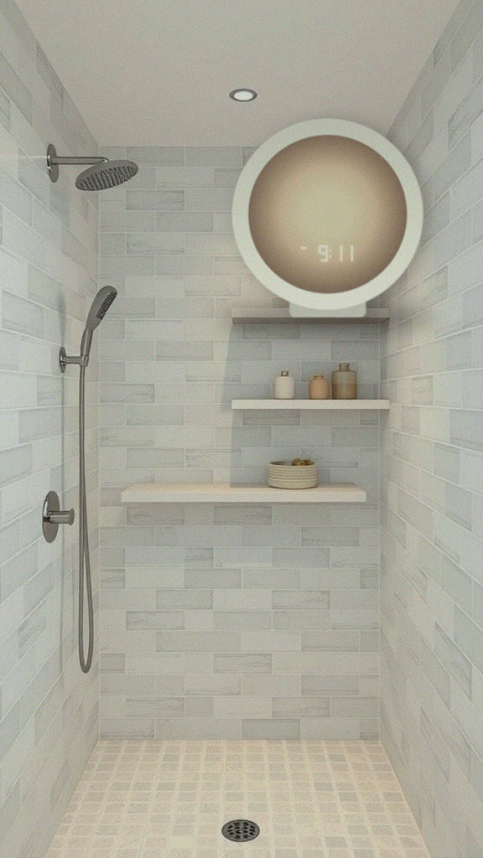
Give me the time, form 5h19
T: 9h11
